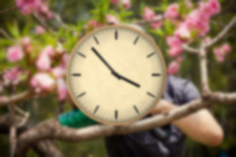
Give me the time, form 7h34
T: 3h53
